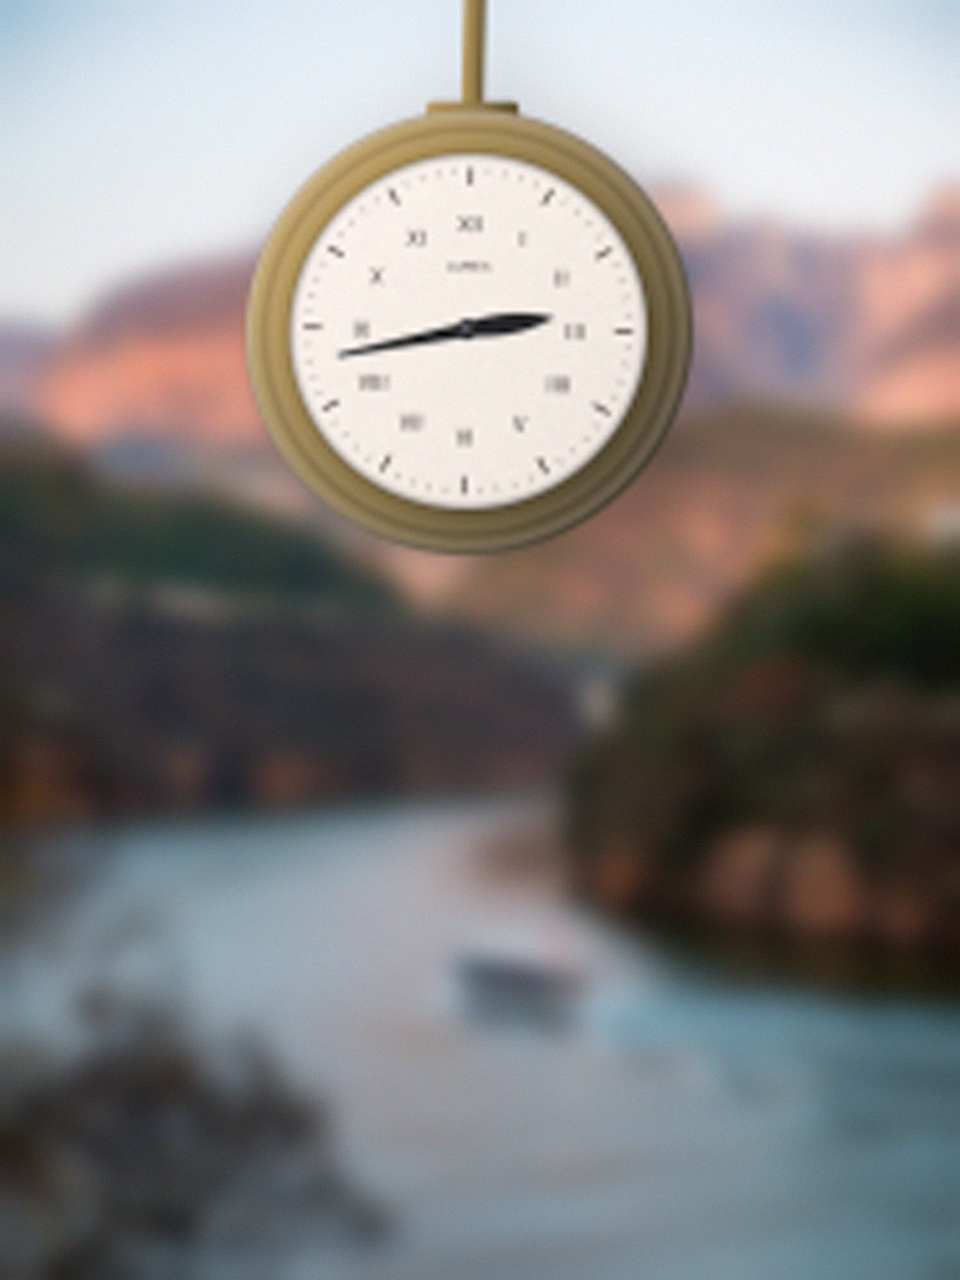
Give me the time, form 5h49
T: 2h43
